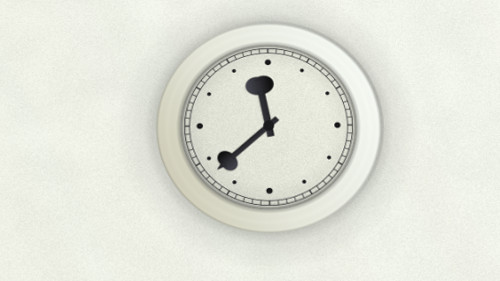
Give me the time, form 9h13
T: 11h38
